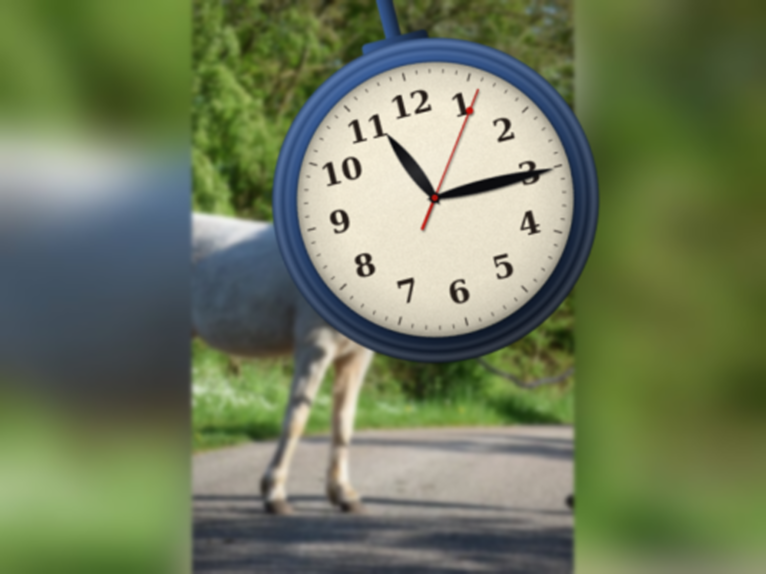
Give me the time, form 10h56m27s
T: 11h15m06s
